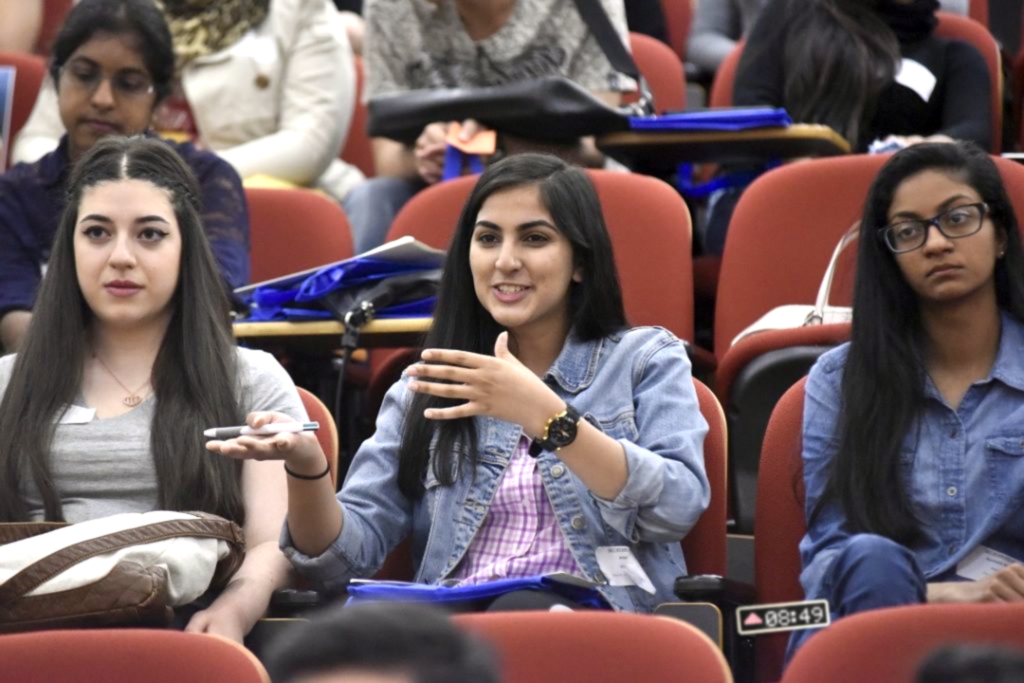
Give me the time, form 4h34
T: 8h49
